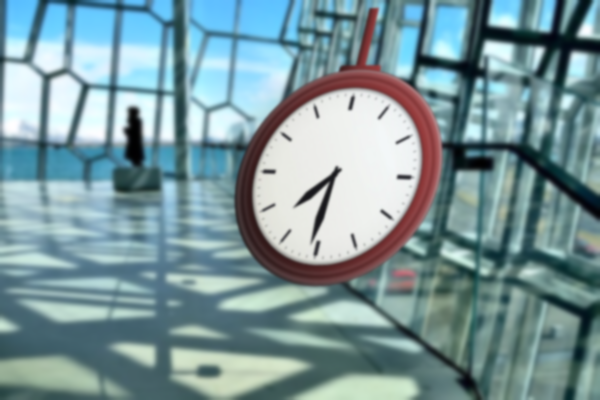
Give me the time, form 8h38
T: 7h31
